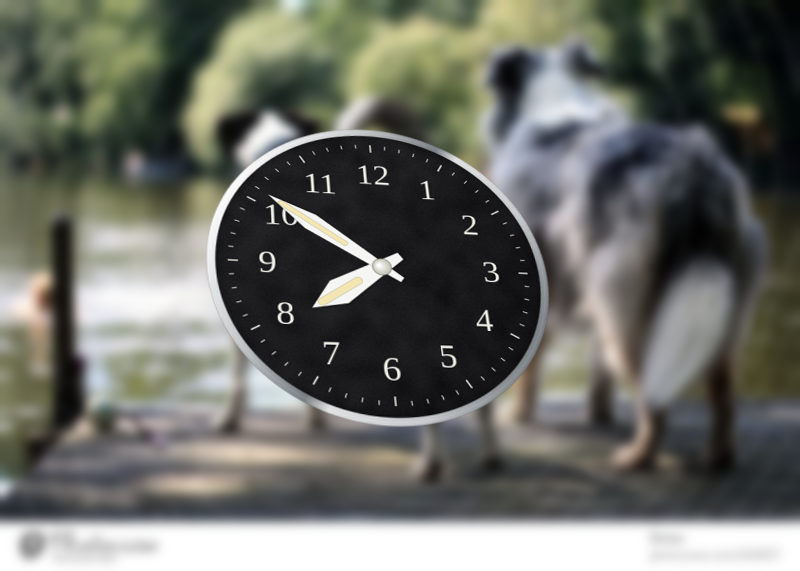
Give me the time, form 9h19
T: 7h51
